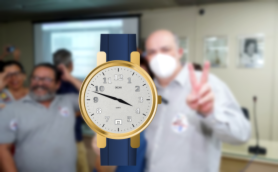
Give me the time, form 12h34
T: 3h48
